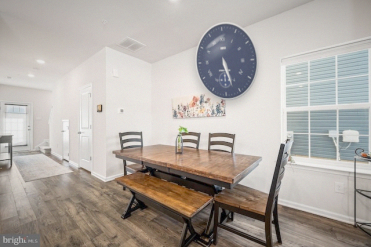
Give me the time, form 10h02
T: 5h27
